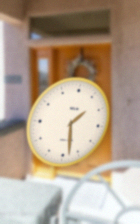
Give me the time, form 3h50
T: 1h28
